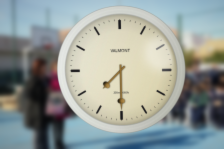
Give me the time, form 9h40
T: 7h30
